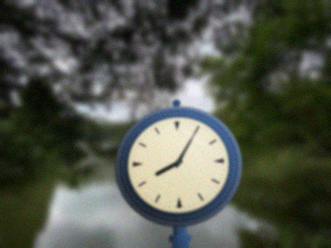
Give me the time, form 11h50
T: 8h05
